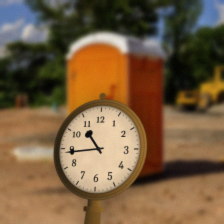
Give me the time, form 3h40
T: 10h44
